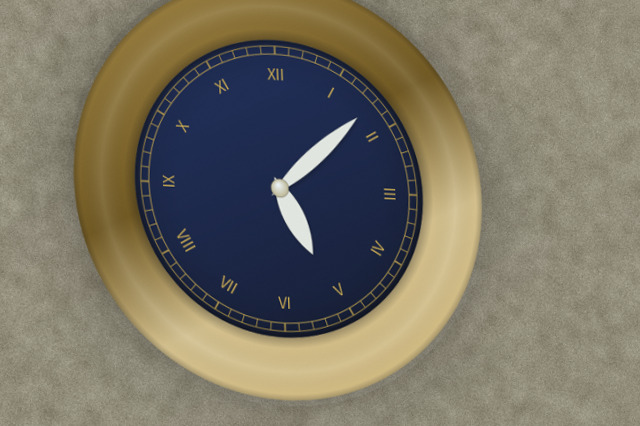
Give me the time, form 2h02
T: 5h08
